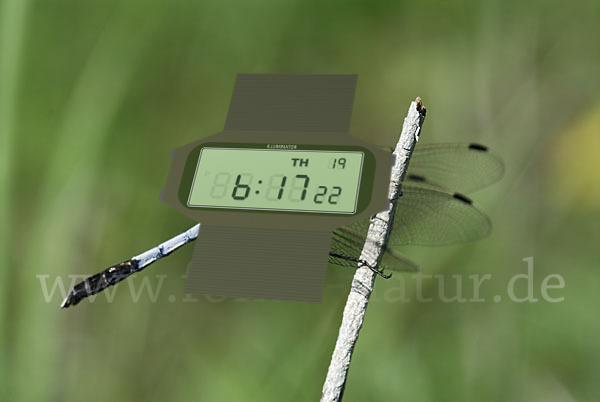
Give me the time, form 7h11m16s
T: 6h17m22s
